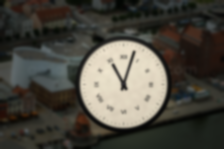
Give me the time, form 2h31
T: 11h03
